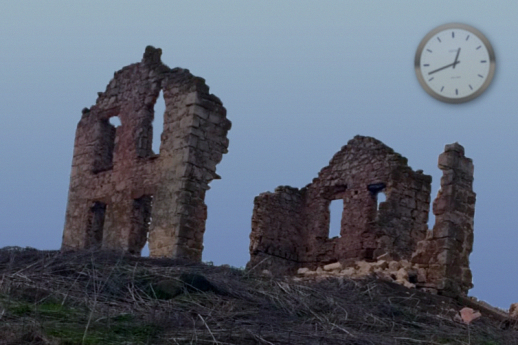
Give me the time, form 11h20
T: 12h42
